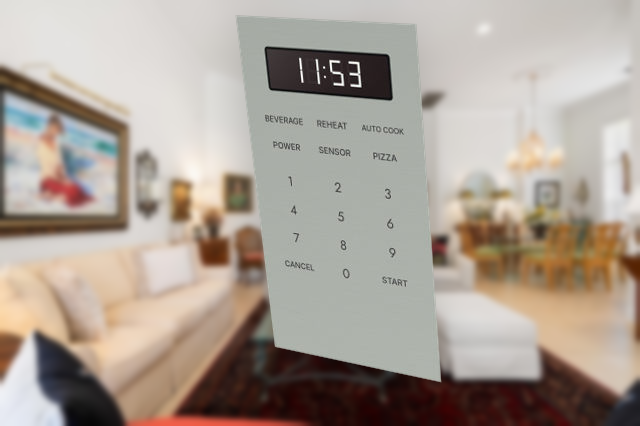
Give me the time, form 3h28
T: 11h53
